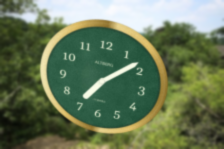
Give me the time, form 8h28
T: 7h08
